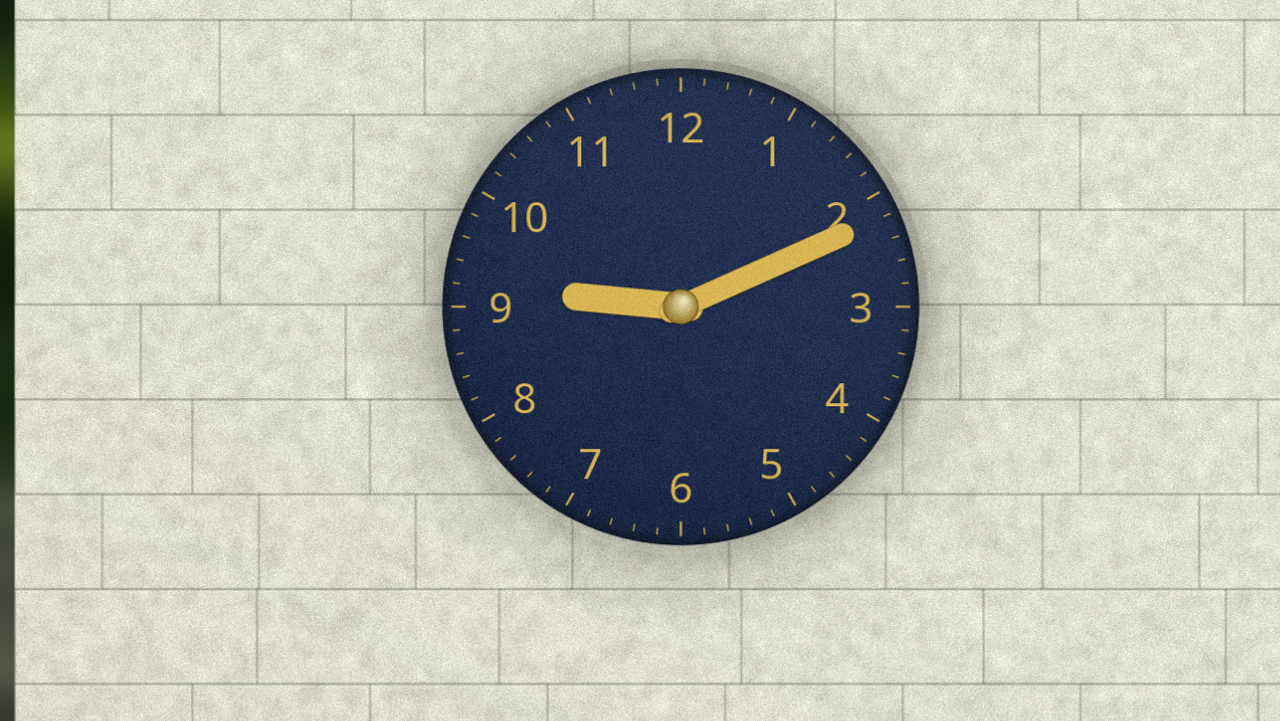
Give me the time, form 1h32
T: 9h11
